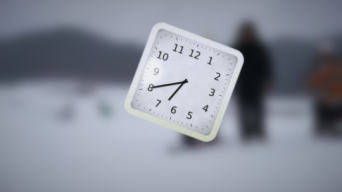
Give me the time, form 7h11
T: 6h40
